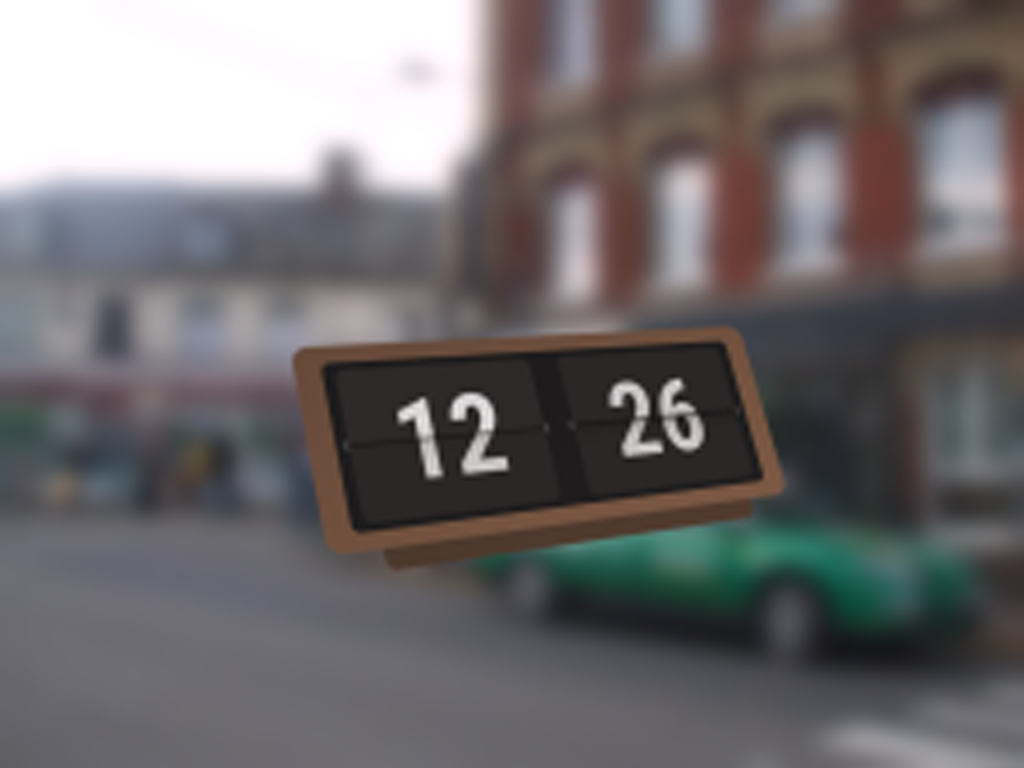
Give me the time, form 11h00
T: 12h26
